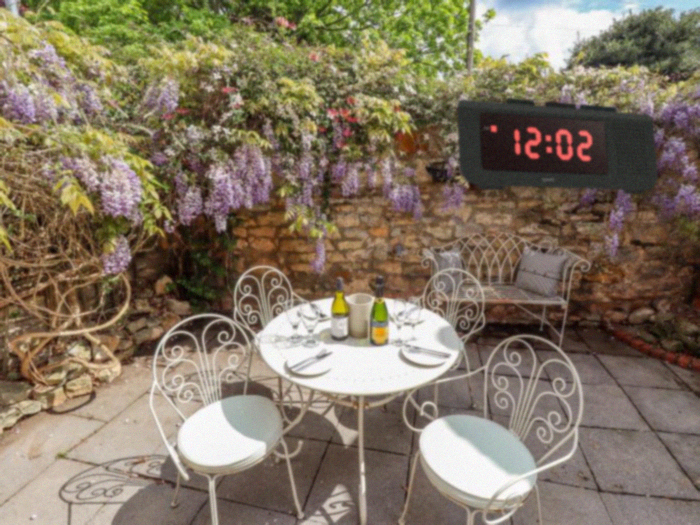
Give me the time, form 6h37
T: 12h02
